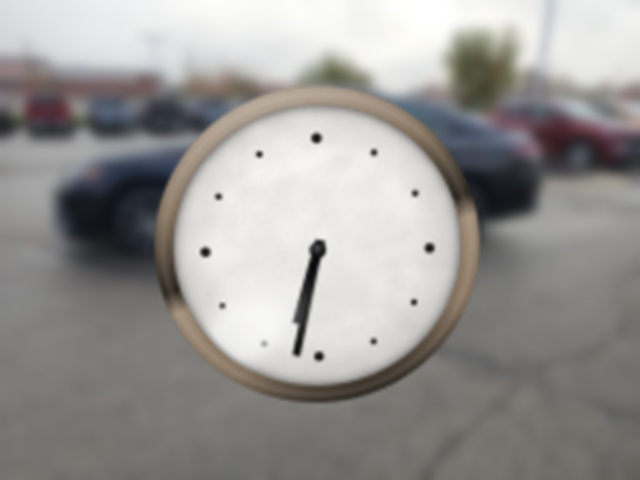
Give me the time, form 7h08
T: 6h32
